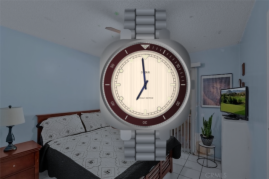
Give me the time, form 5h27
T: 6h59
